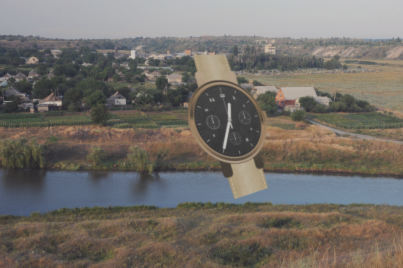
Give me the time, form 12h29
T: 12h35
